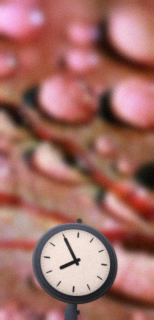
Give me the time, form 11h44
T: 7h55
